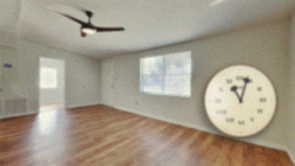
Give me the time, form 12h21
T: 11h03
